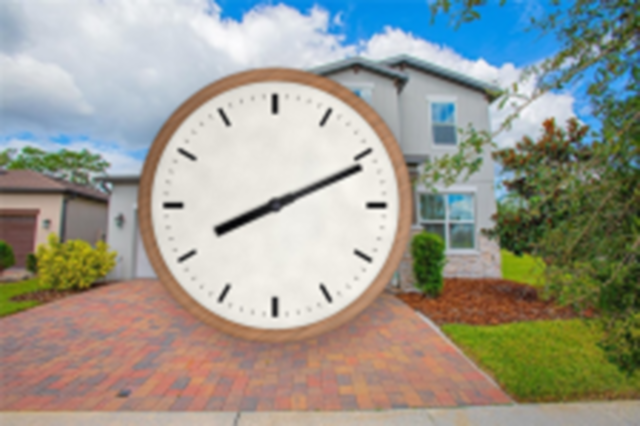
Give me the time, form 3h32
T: 8h11
